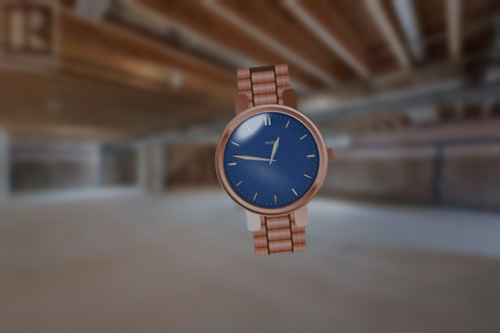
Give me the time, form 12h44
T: 12h47
